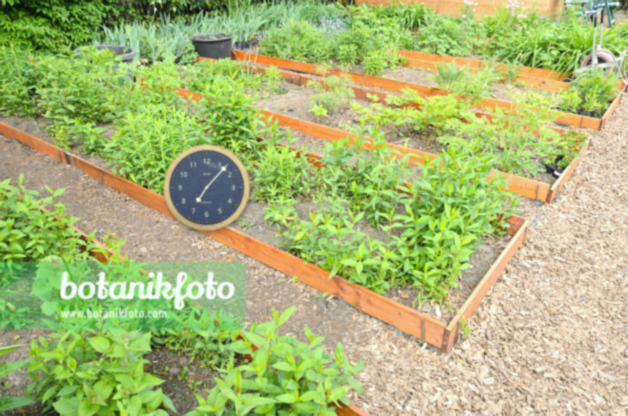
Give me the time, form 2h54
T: 7h07
